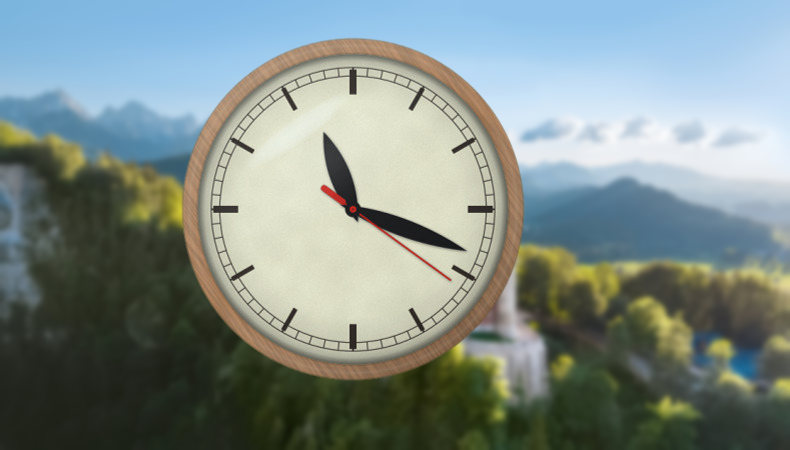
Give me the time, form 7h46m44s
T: 11h18m21s
